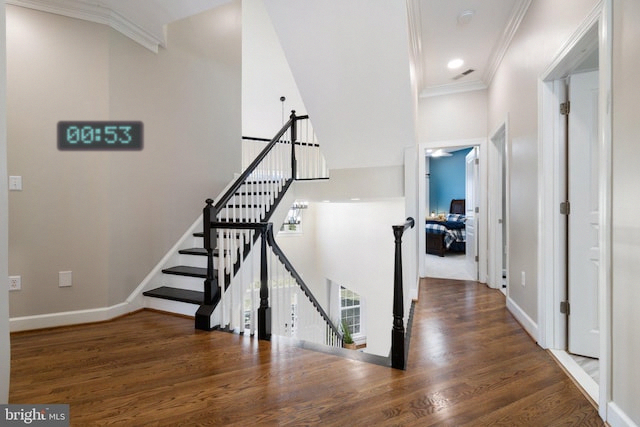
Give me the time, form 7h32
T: 0h53
